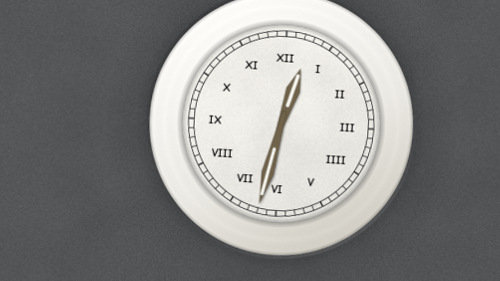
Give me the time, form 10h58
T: 12h32
